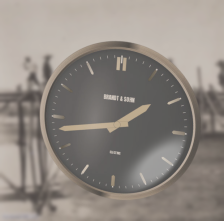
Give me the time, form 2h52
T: 1h43
